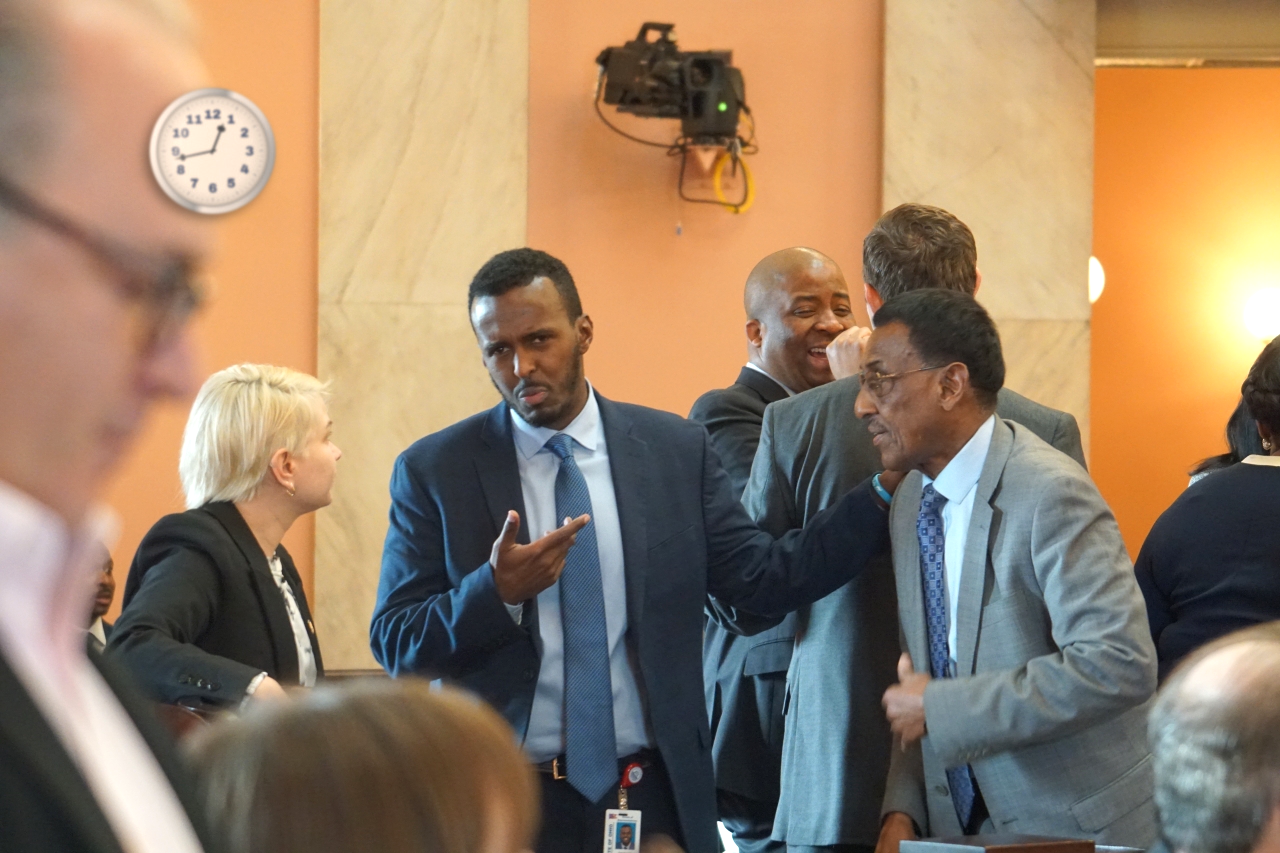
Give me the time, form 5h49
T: 12h43
